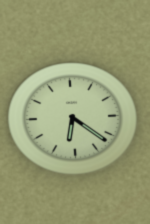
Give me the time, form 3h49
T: 6h22
